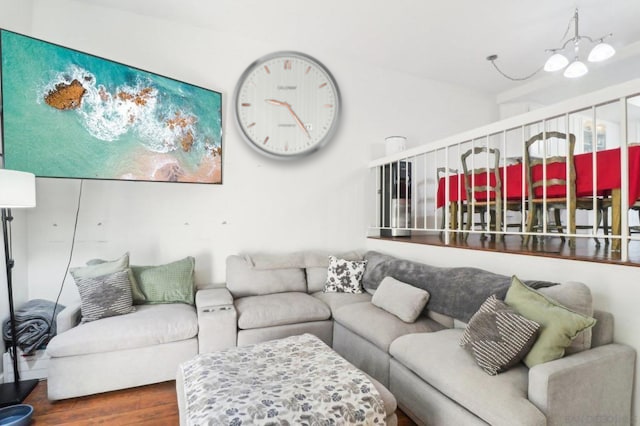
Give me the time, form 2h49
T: 9h24
